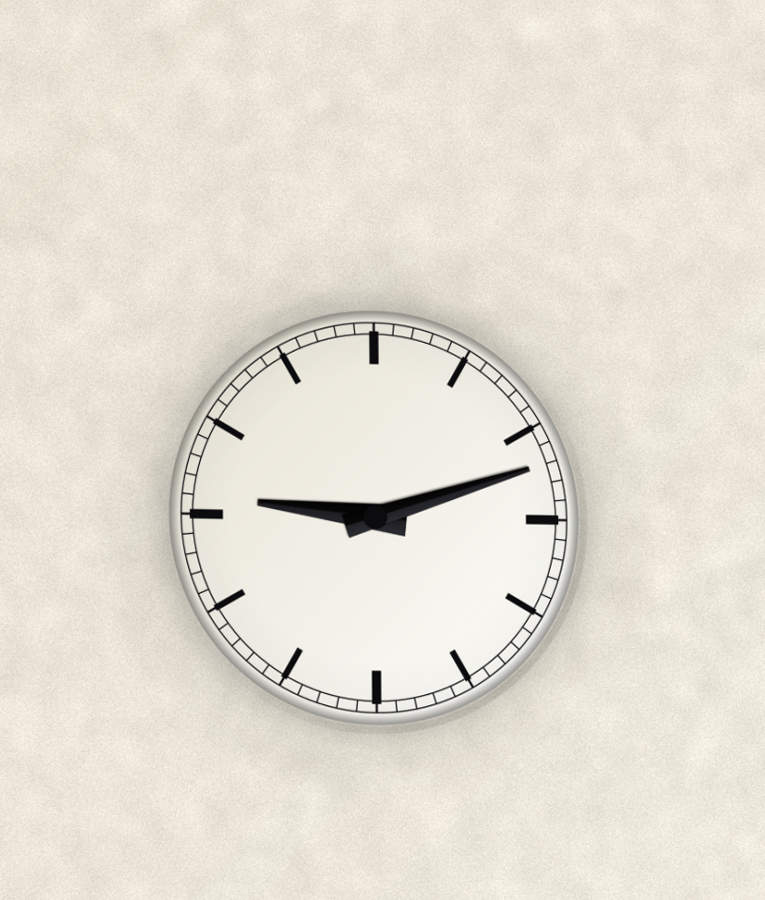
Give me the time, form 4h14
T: 9h12
